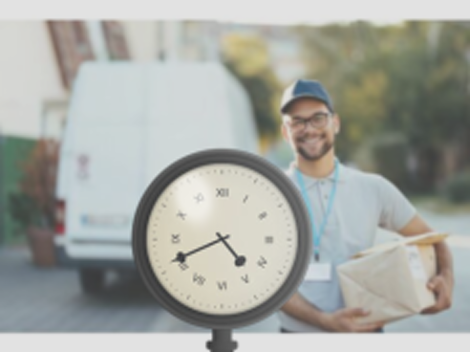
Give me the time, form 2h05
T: 4h41
